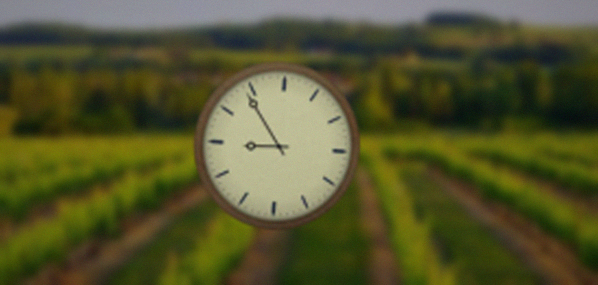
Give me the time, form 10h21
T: 8h54
